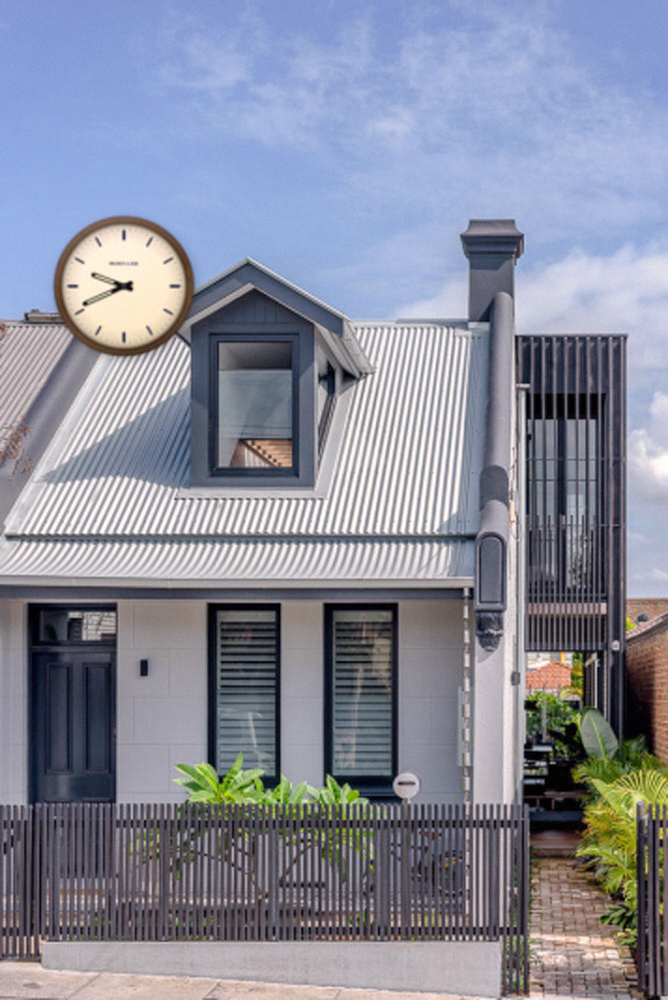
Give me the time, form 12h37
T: 9h41
